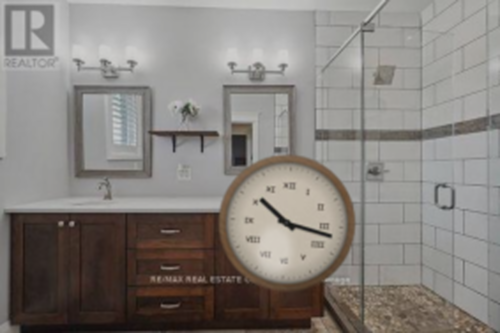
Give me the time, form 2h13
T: 10h17
